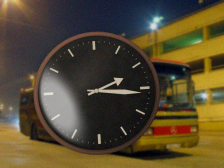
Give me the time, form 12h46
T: 2h16
